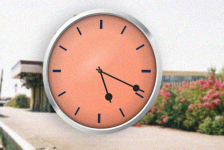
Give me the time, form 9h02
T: 5h19
